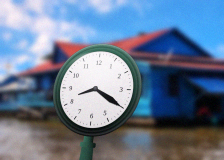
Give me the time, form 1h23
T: 8h20
